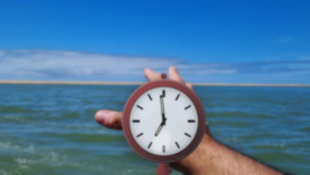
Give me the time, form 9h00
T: 6h59
